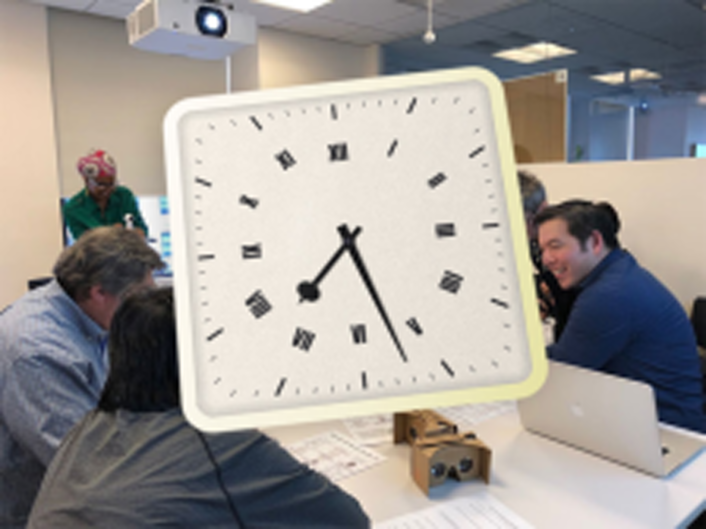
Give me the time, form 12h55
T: 7h27
